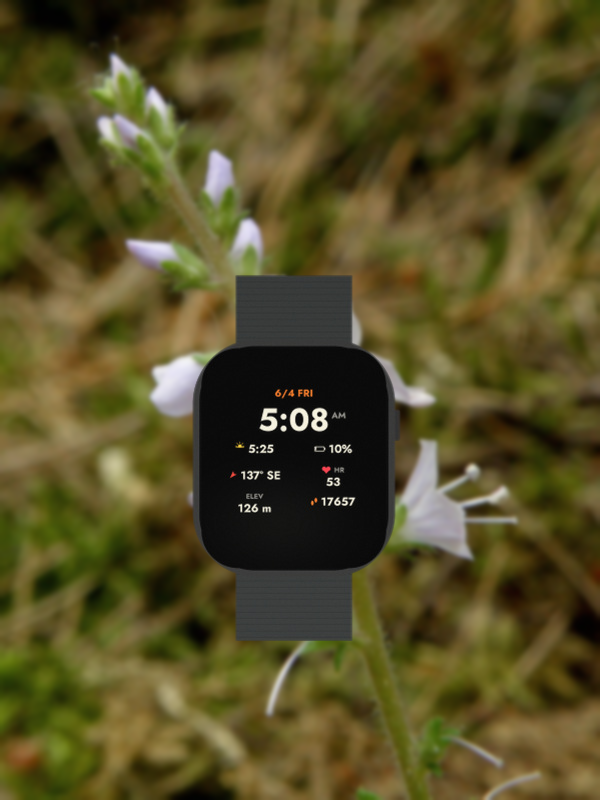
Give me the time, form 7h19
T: 5h08
